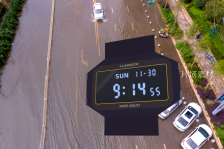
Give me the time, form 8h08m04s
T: 9h14m55s
